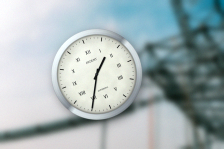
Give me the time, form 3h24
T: 1h35
